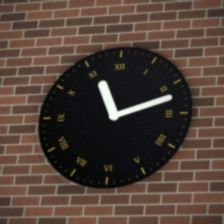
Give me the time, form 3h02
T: 11h12
